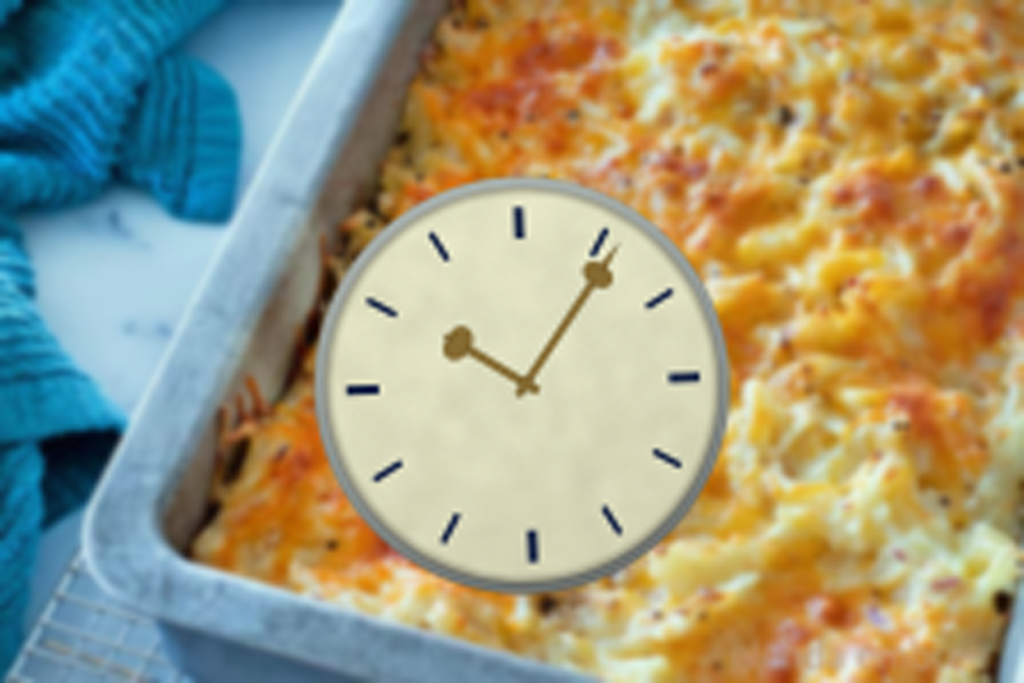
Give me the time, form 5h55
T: 10h06
